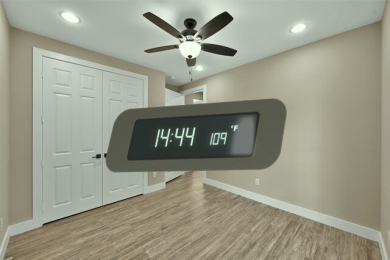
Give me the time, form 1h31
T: 14h44
